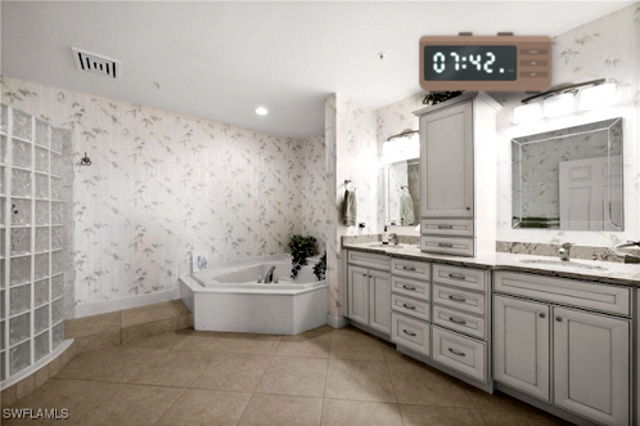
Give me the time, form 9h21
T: 7h42
